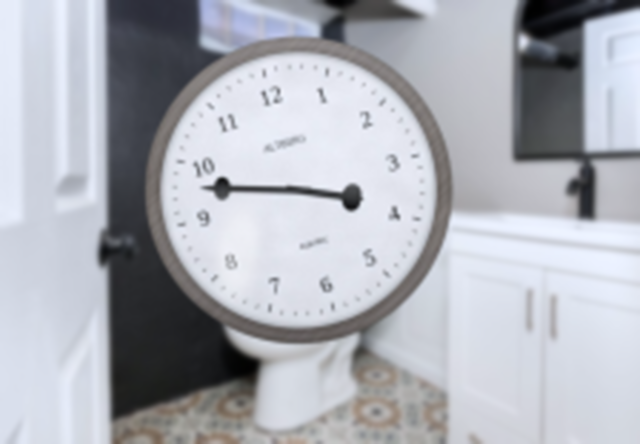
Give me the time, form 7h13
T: 3h48
